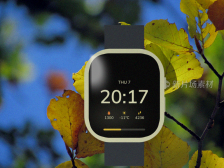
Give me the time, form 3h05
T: 20h17
